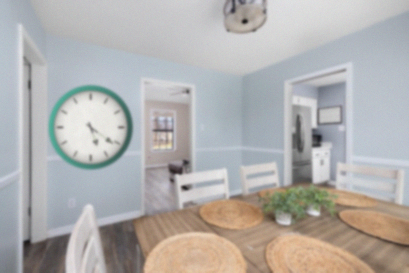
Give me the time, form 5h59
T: 5h21
